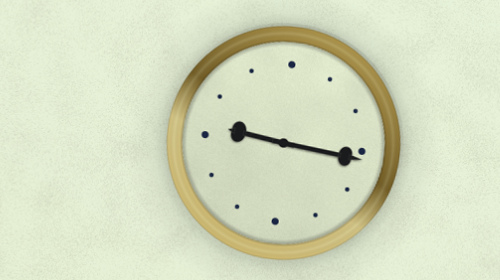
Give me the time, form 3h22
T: 9h16
